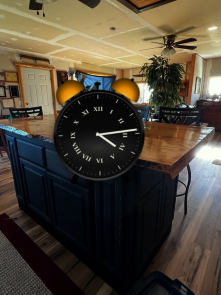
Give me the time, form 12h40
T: 4h14
